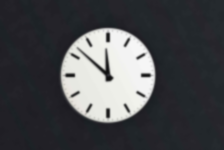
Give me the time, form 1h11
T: 11h52
